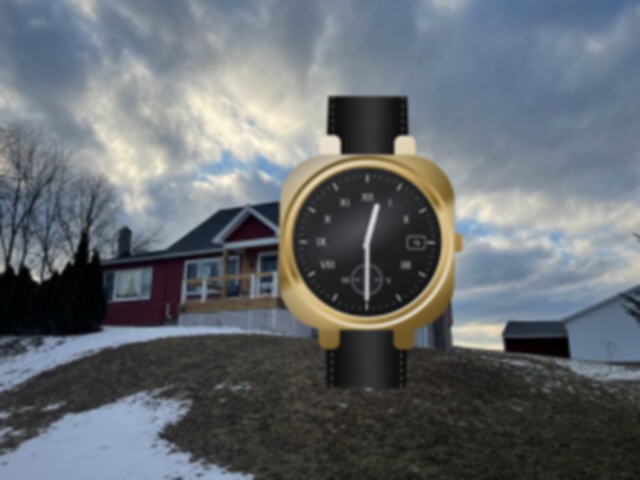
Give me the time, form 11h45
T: 12h30
